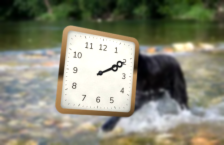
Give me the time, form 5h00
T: 2h10
